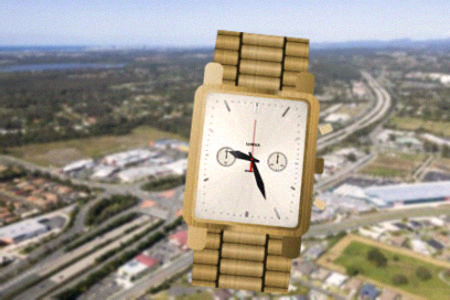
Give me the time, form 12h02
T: 9h26
